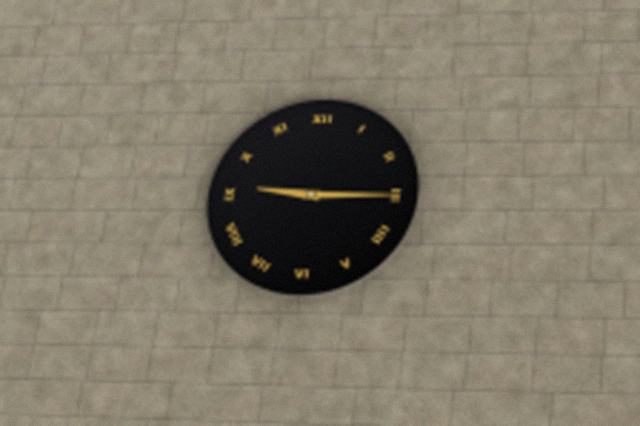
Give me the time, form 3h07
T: 9h15
